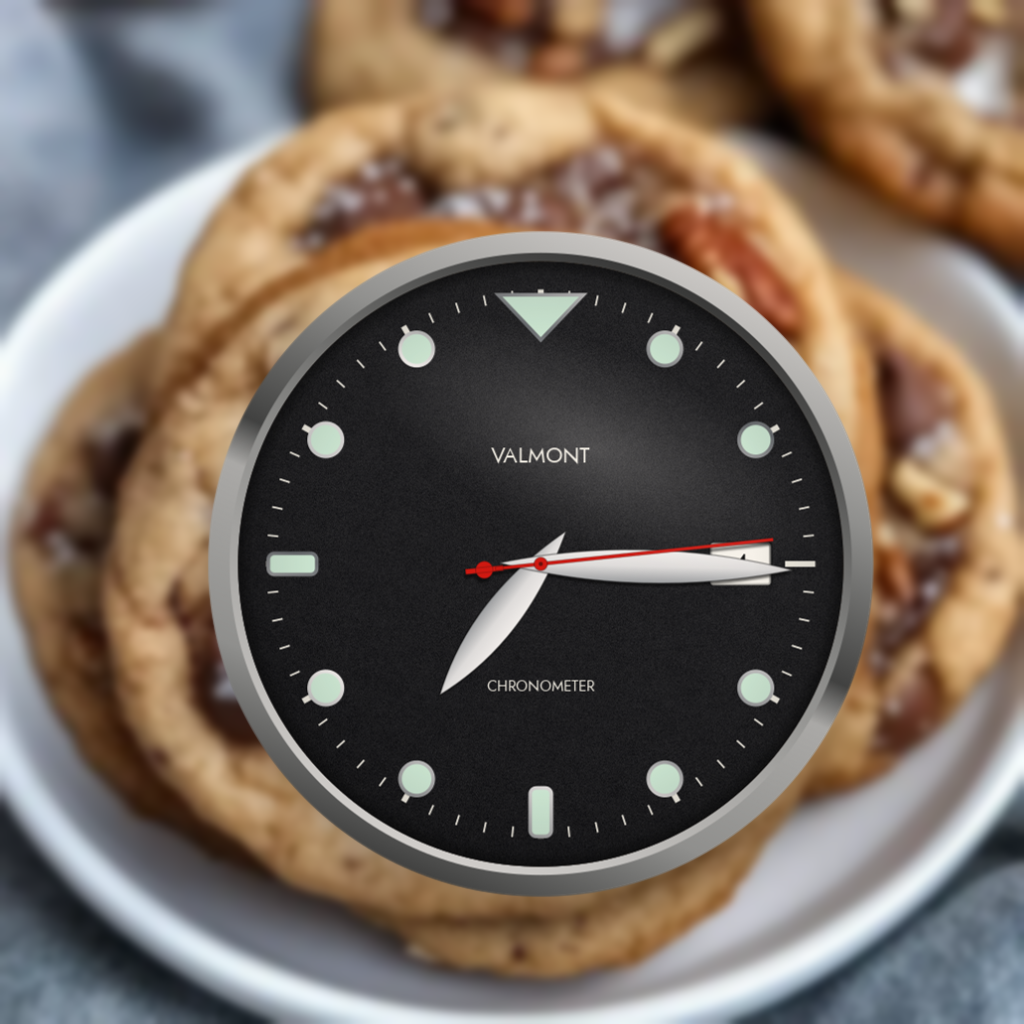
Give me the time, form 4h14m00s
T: 7h15m14s
